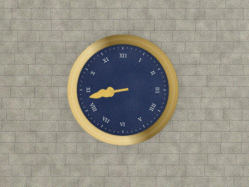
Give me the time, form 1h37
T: 8h43
